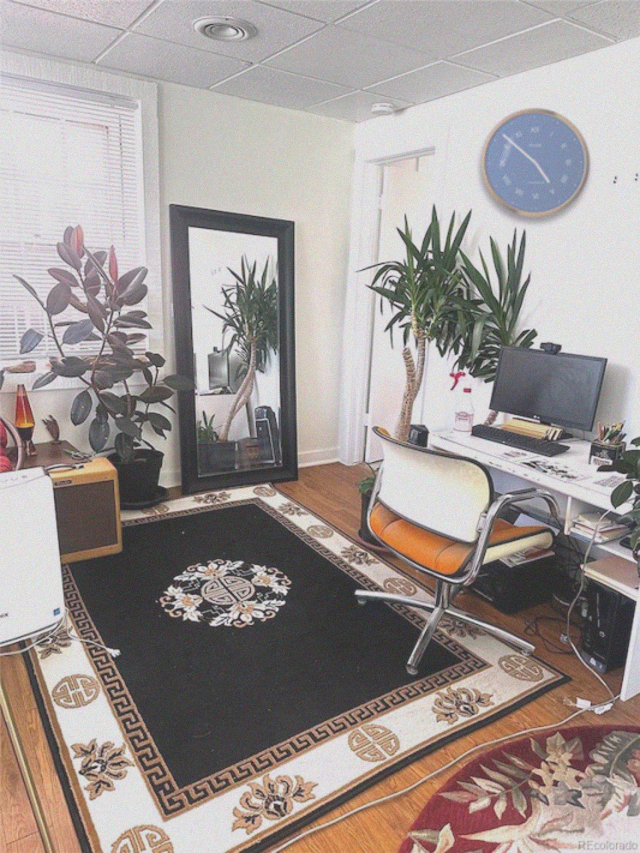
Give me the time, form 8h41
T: 4h52
